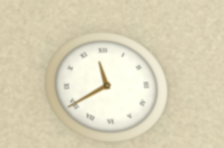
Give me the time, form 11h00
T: 11h40
